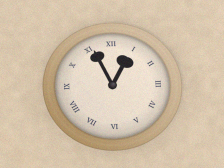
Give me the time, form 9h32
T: 12h56
